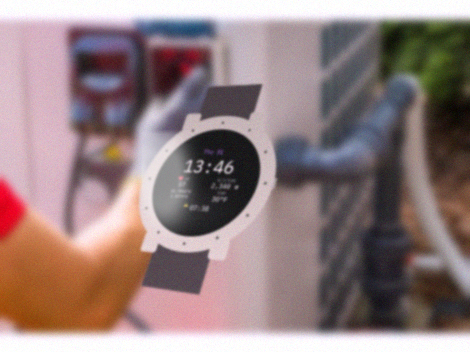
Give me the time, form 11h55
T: 13h46
